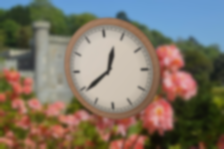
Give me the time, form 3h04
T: 12h39
